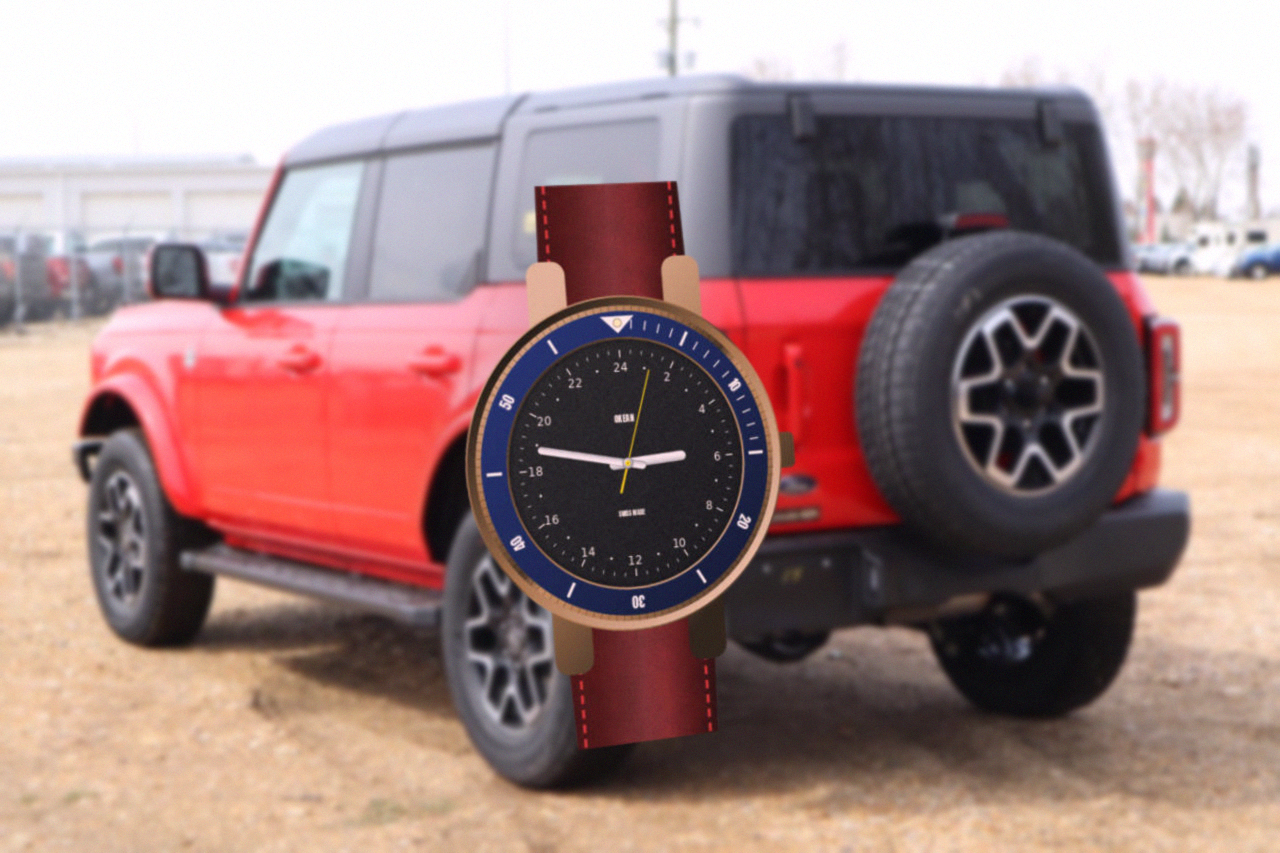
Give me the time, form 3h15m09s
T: 5h47m03s
